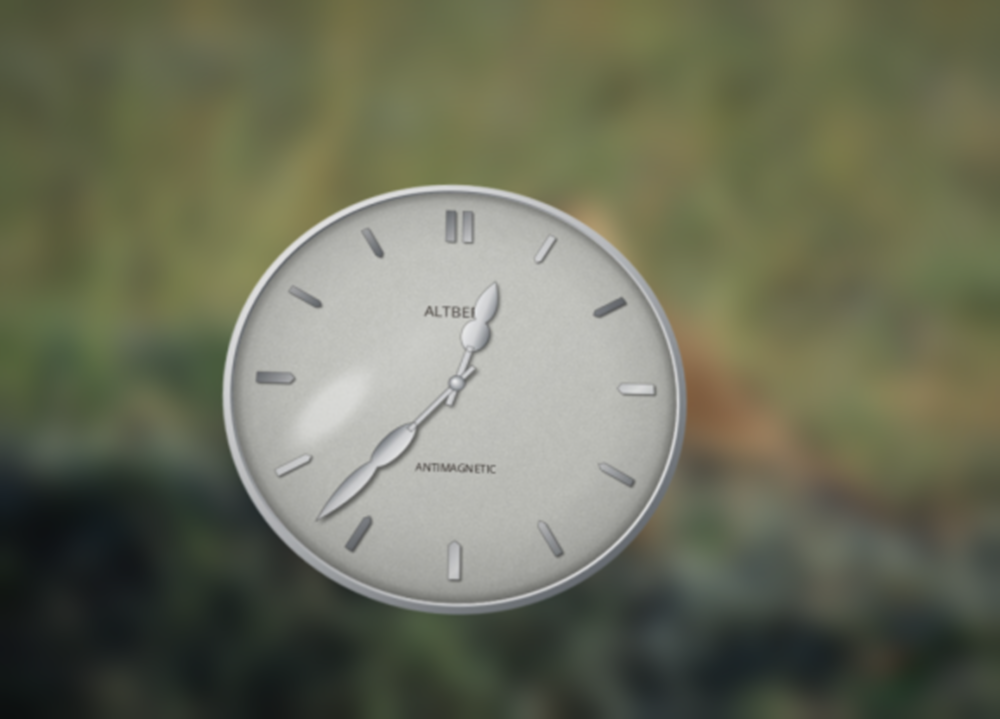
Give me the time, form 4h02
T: 12h37
